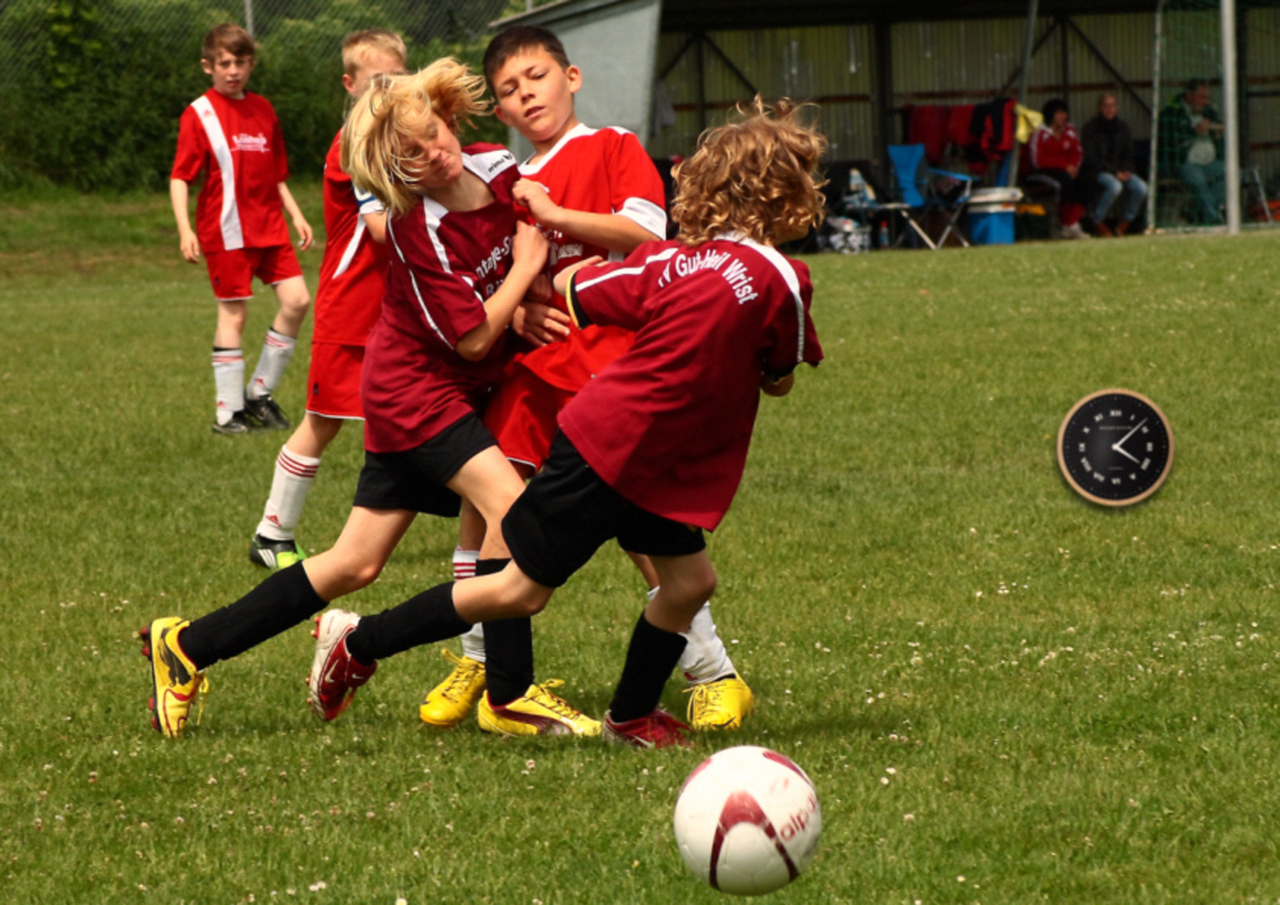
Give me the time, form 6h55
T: 4h08
